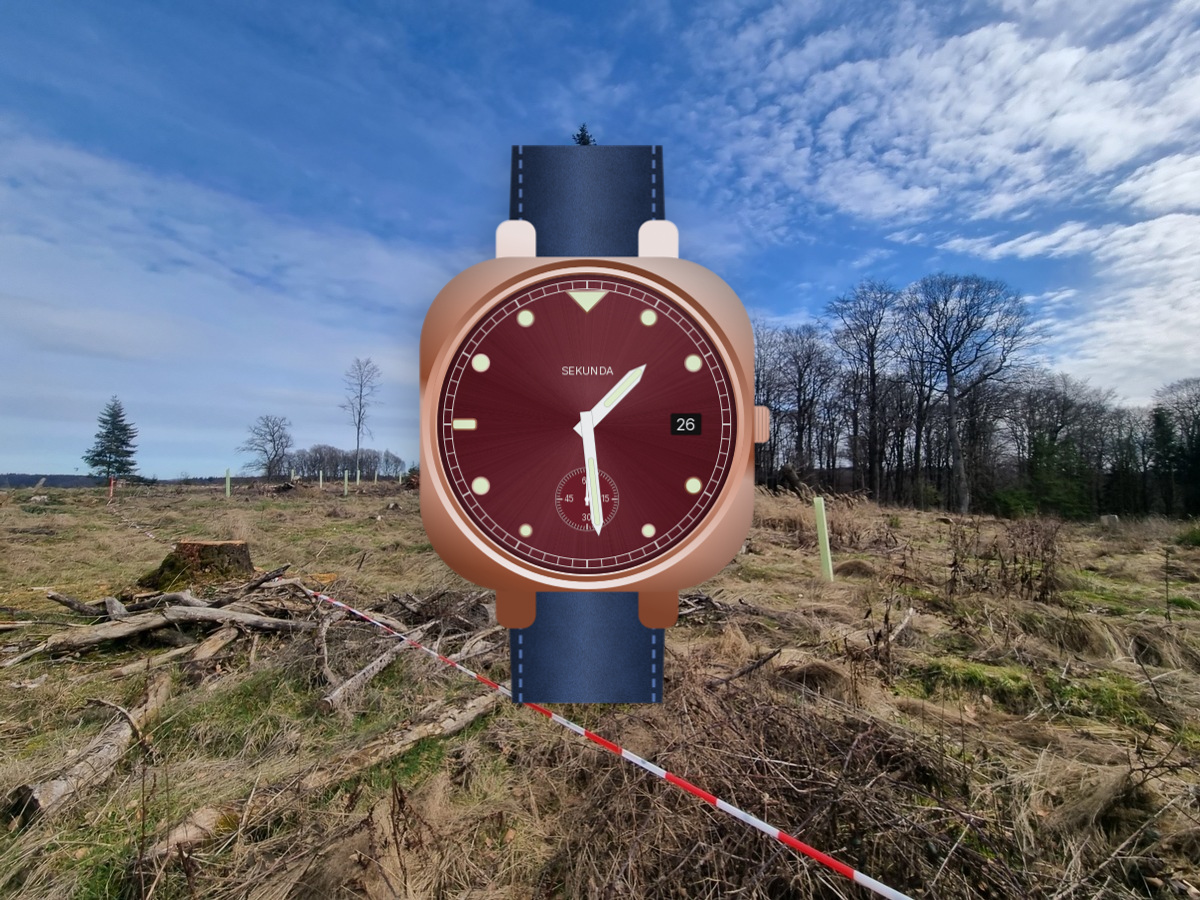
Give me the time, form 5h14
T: 1h29
